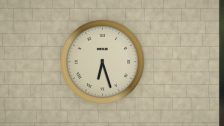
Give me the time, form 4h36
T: 6h27
